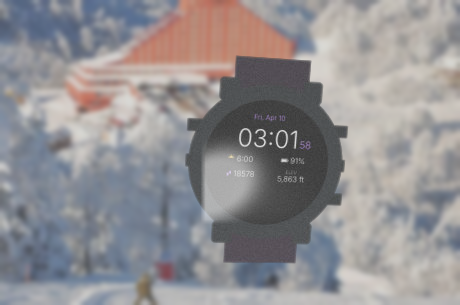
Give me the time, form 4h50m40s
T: 3h01m58s
